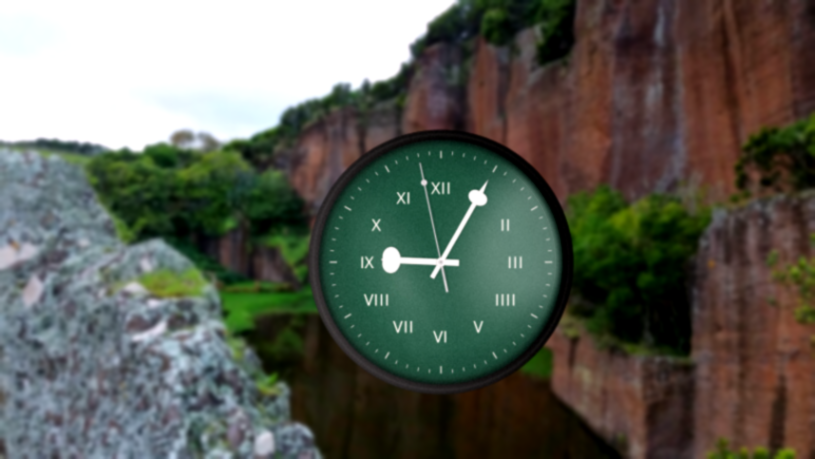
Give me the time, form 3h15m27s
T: 9h04m58s
